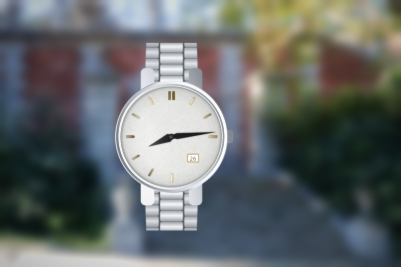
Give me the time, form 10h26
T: 8h14
